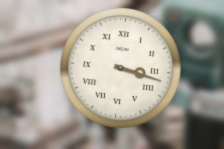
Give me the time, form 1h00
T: 3h17
